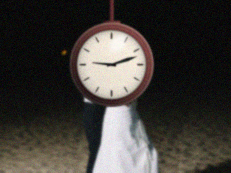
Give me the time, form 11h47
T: 9h12
